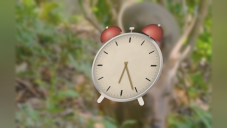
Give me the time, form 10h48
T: 6h26
